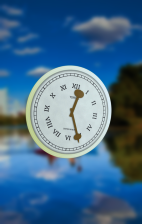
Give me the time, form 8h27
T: 12h26
